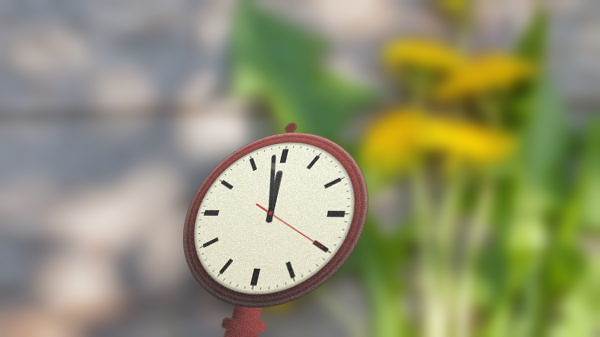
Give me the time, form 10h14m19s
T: 11h58m20s
